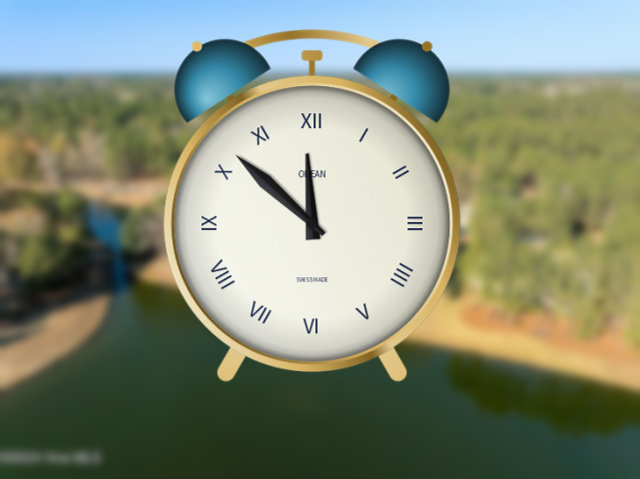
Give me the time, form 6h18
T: 11h52
